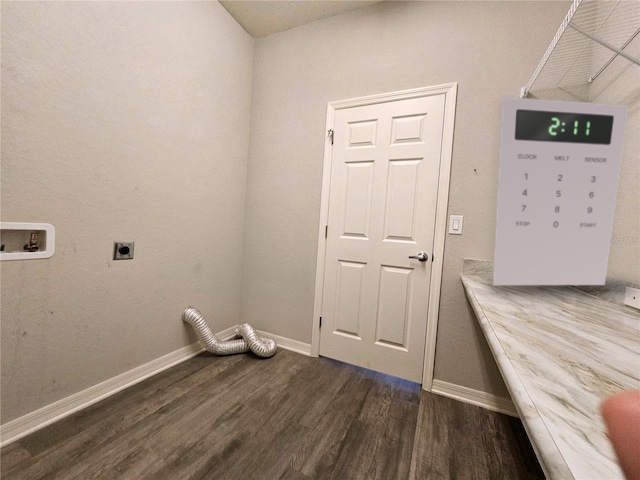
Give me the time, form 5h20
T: 2h11
